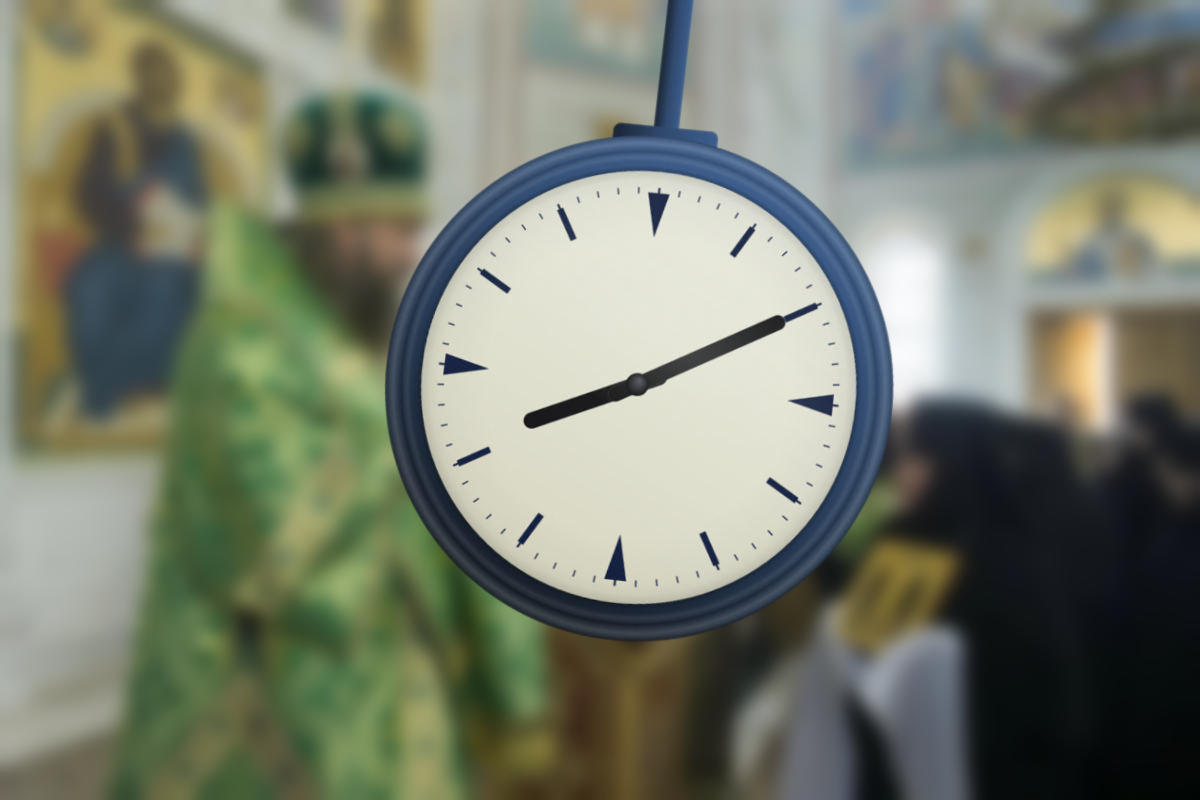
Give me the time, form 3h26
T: 8h10
